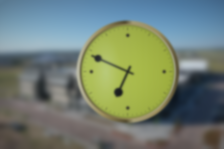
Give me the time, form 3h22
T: 6h49
